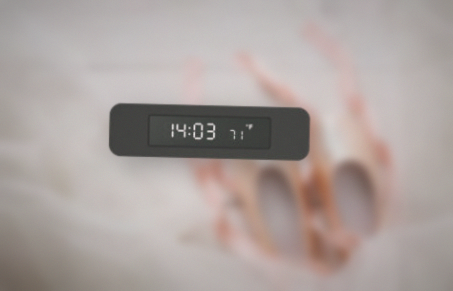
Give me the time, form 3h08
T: 14h03
